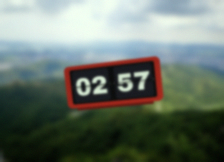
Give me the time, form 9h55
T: 2h57
